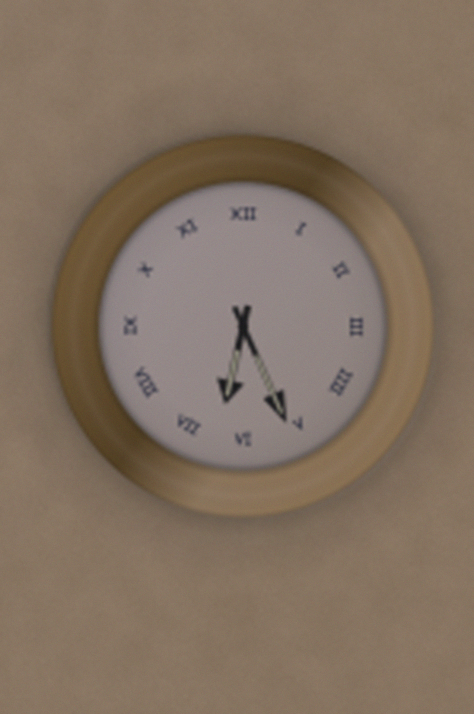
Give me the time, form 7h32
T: 6h26
